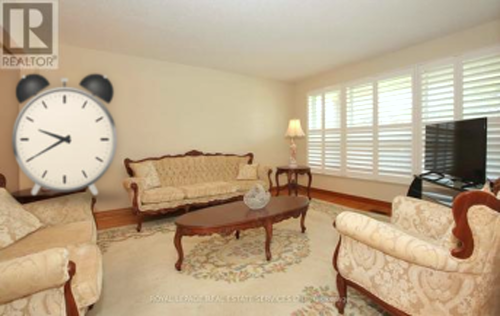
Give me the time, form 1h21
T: 9h40
